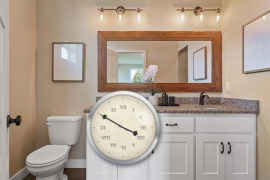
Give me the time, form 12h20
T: 3h50
